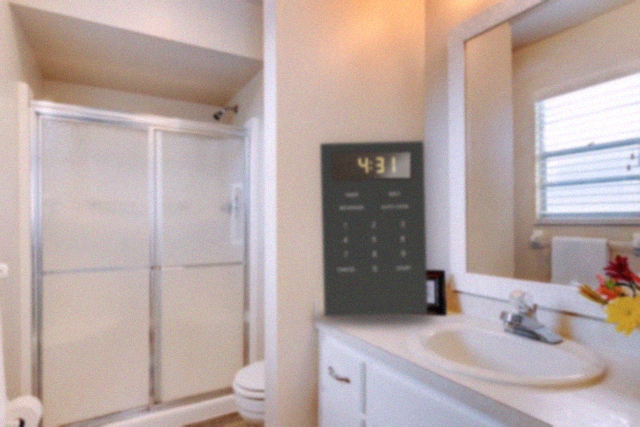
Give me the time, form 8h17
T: 4h31
